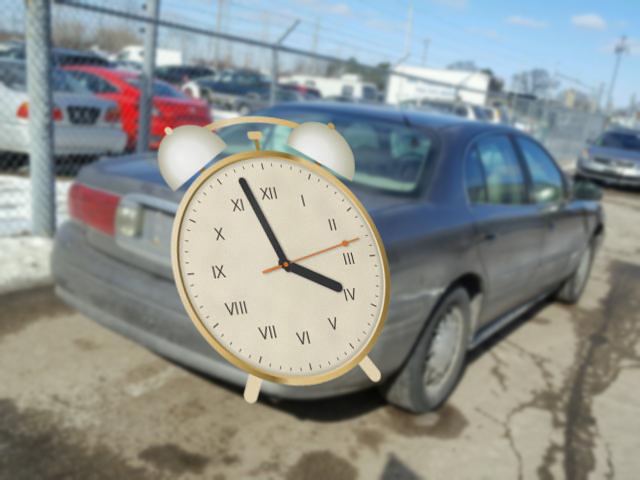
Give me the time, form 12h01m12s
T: 3h57m13s
